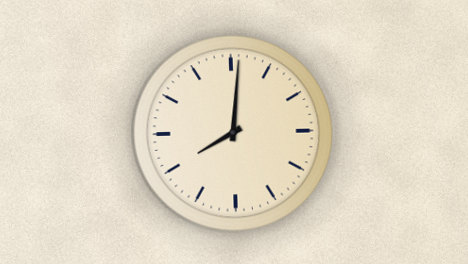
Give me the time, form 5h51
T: 8h01
